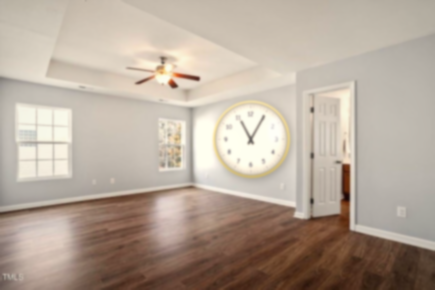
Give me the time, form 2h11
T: 11h05
